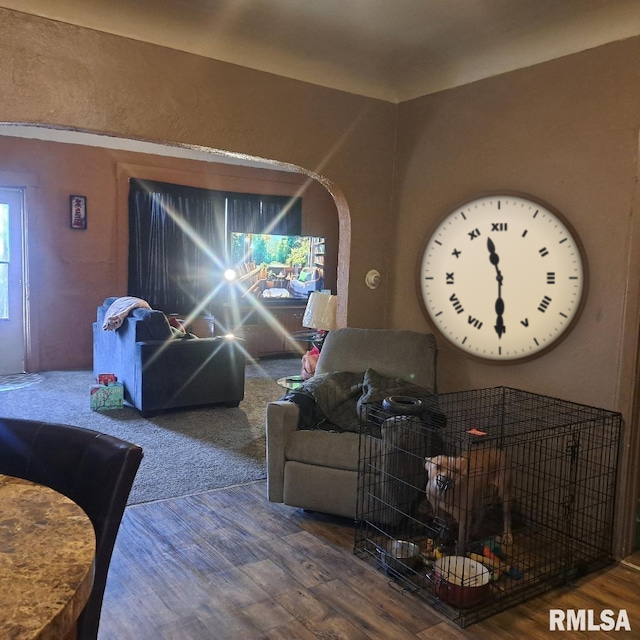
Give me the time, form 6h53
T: 11h30
